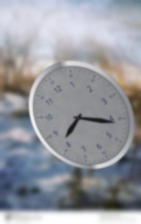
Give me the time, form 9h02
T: 8h21
